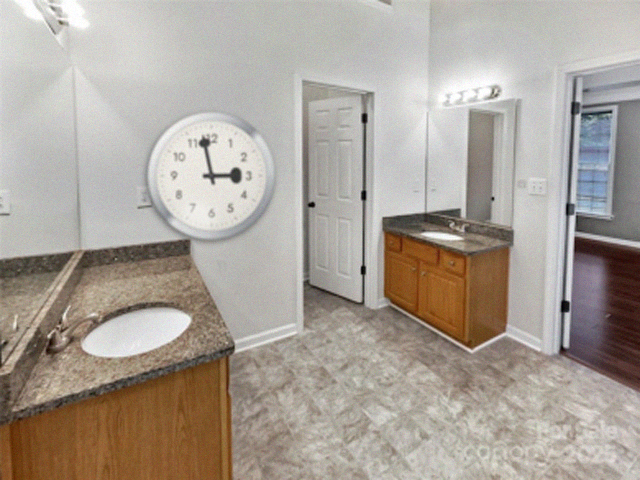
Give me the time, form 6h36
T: 2h58
